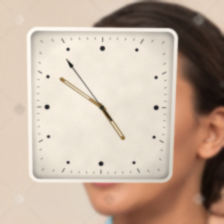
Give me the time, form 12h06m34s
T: 4h50m54s
